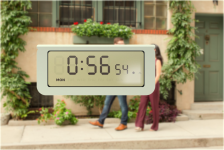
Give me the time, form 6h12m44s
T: 0h56m54s
